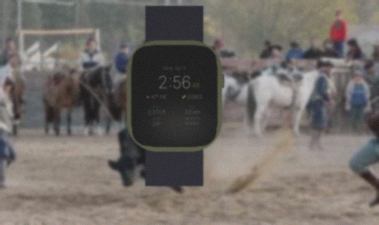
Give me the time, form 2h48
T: 2h56
